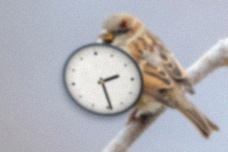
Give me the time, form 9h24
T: 2h29
